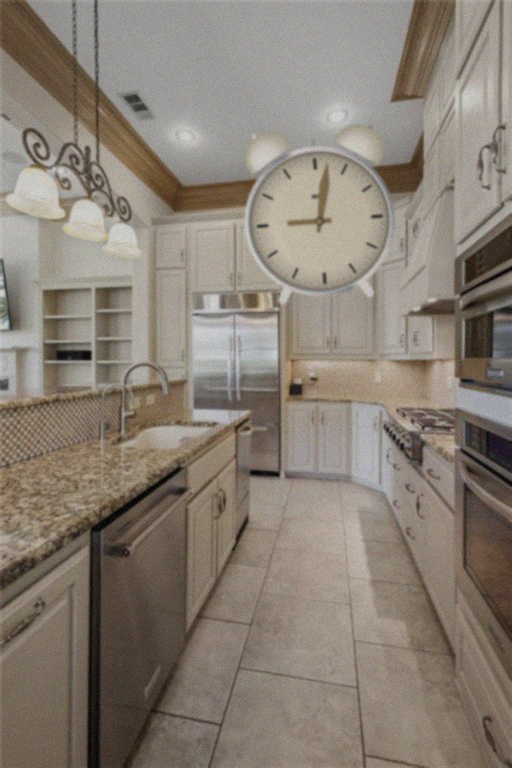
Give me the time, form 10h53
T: 9h02
